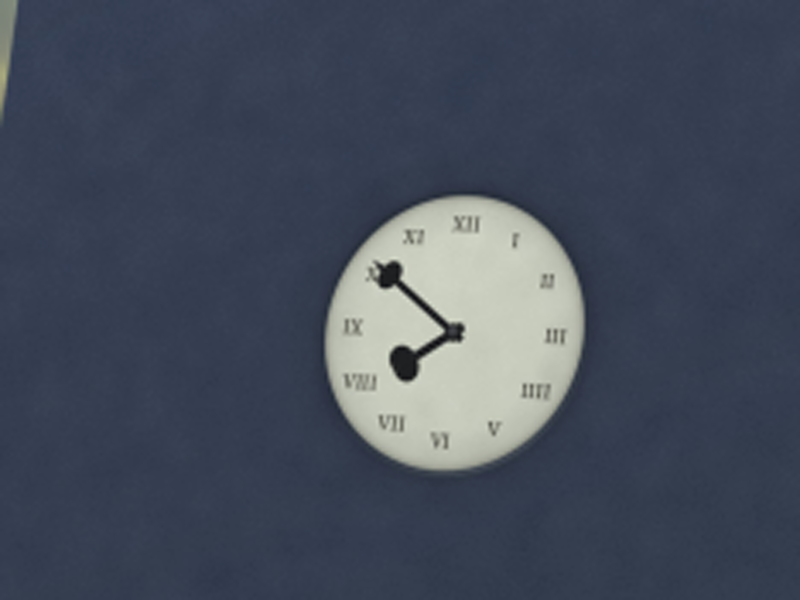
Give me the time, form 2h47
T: 7h51
